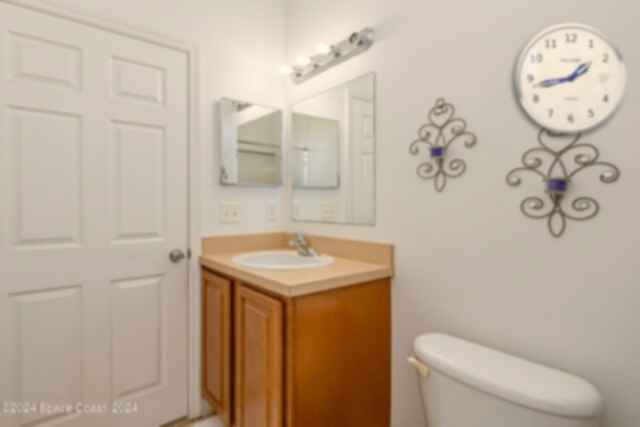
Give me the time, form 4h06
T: 1h43
